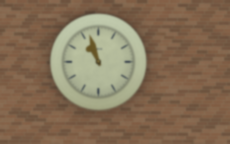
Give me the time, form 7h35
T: 10h57
